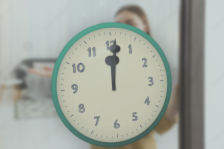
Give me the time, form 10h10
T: 12h01
